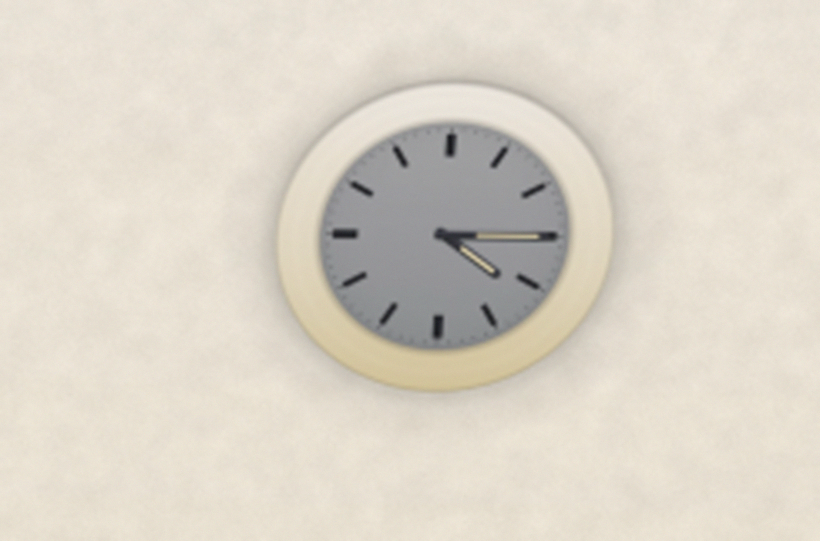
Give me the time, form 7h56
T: 4h15
